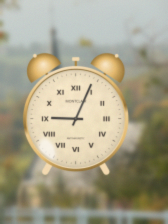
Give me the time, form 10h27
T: 9h04
